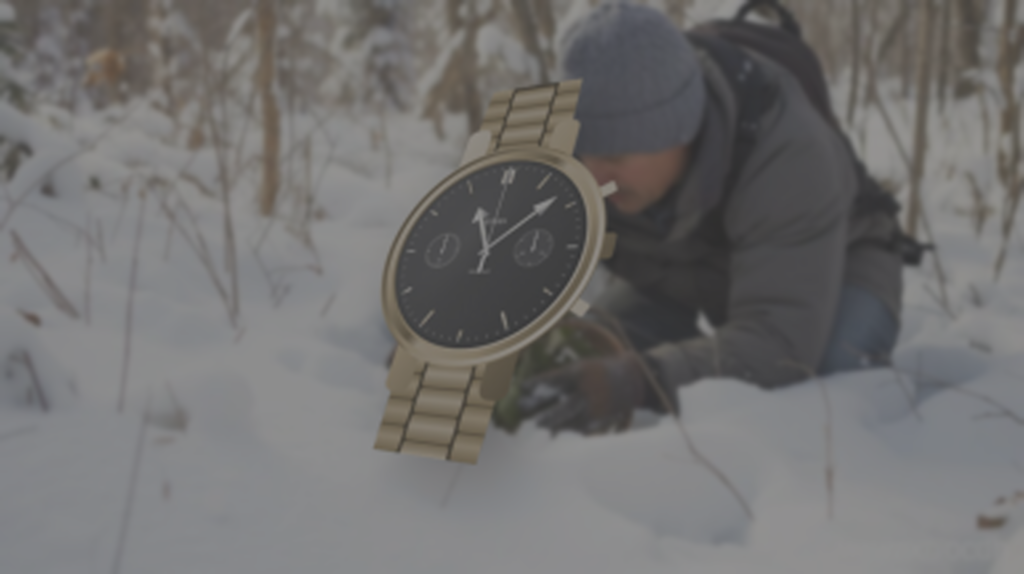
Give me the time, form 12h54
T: 11h08
